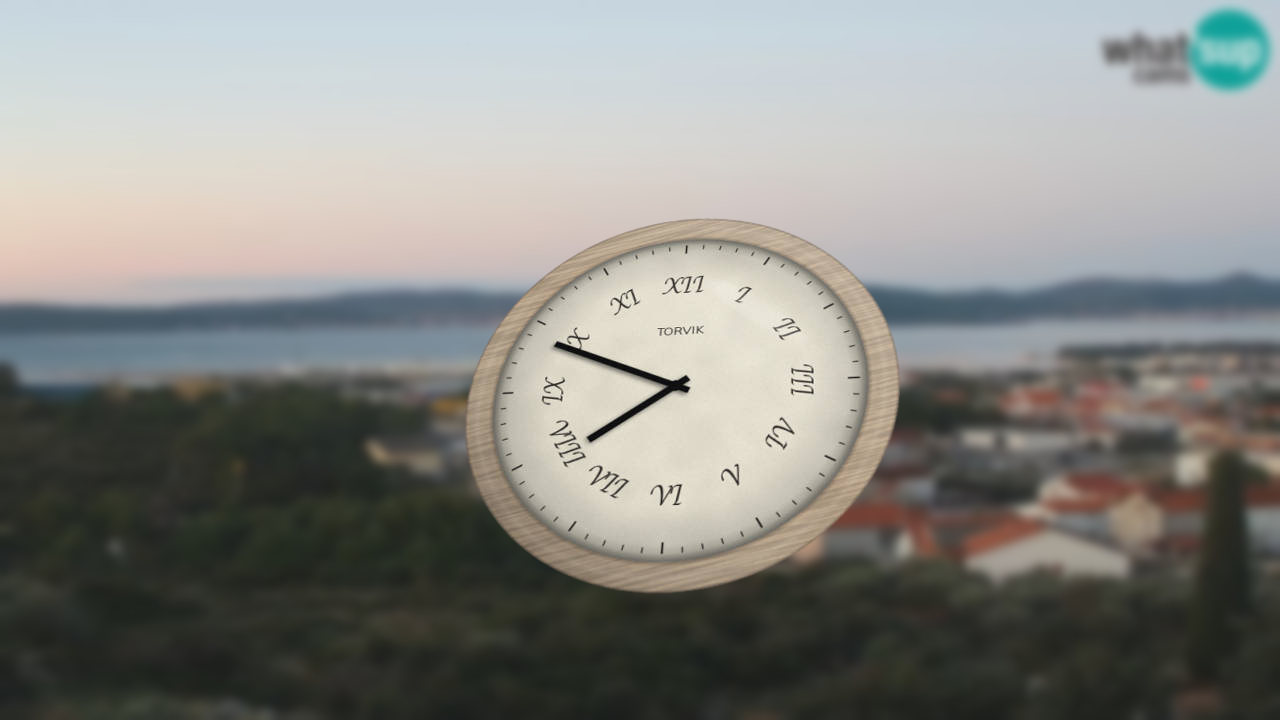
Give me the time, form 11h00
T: 7h49
